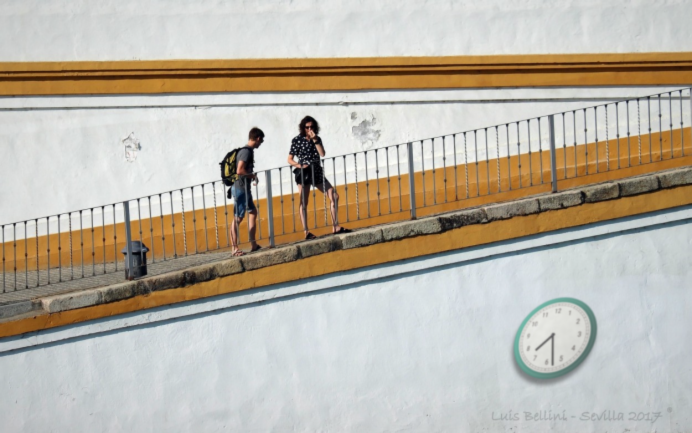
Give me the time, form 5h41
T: 7h28
